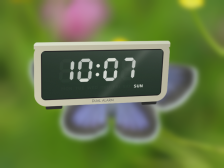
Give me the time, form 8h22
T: 10h07
